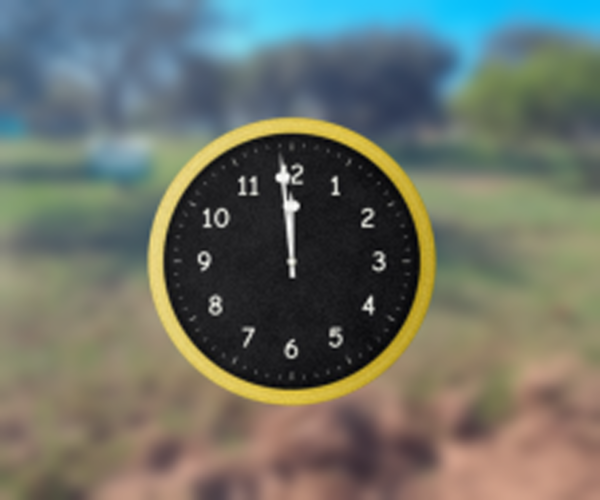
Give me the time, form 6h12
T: 11h59
